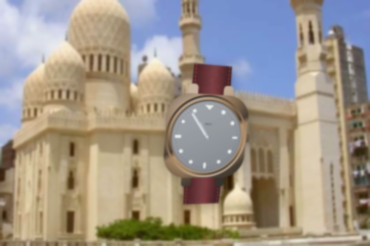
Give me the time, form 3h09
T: 10h54
